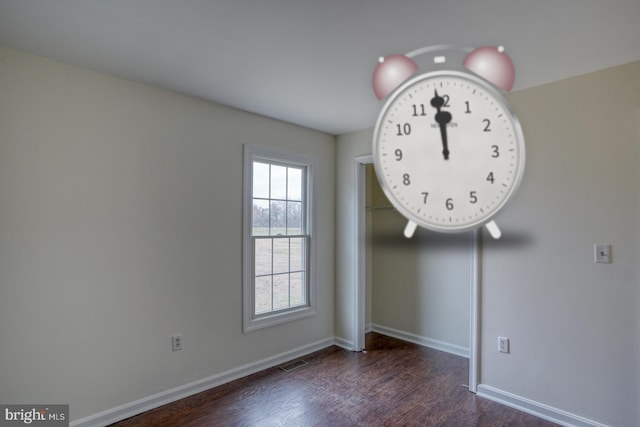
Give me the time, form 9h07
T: 11h59
